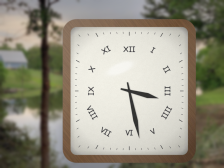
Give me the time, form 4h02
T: 3h28
